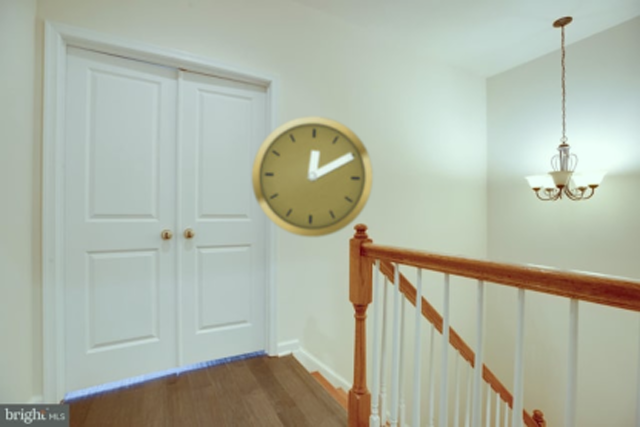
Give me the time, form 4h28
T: 12h10
